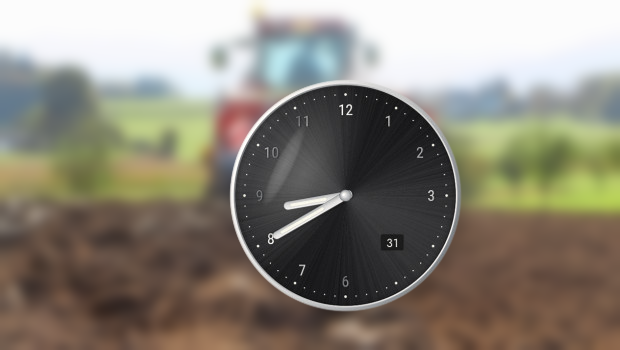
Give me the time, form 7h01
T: 8h40
